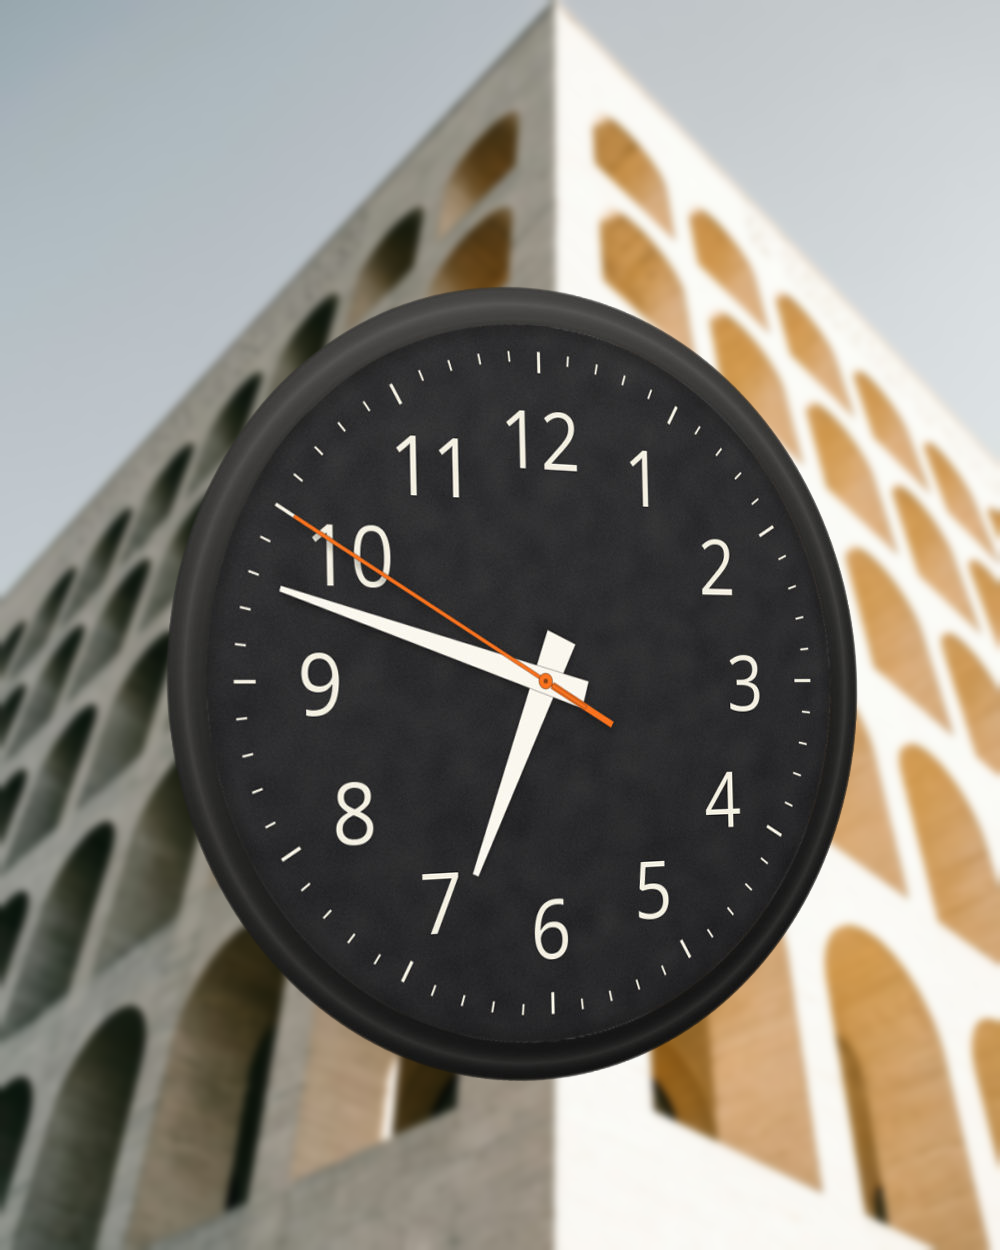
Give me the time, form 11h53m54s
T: 6h47m50s
